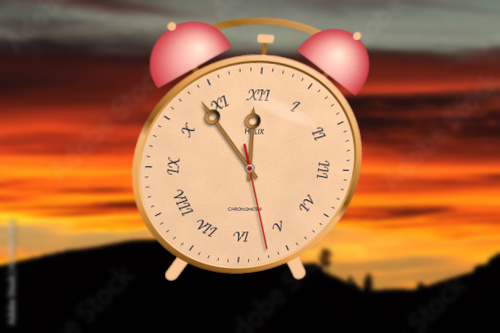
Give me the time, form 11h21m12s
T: 11h53m27s
